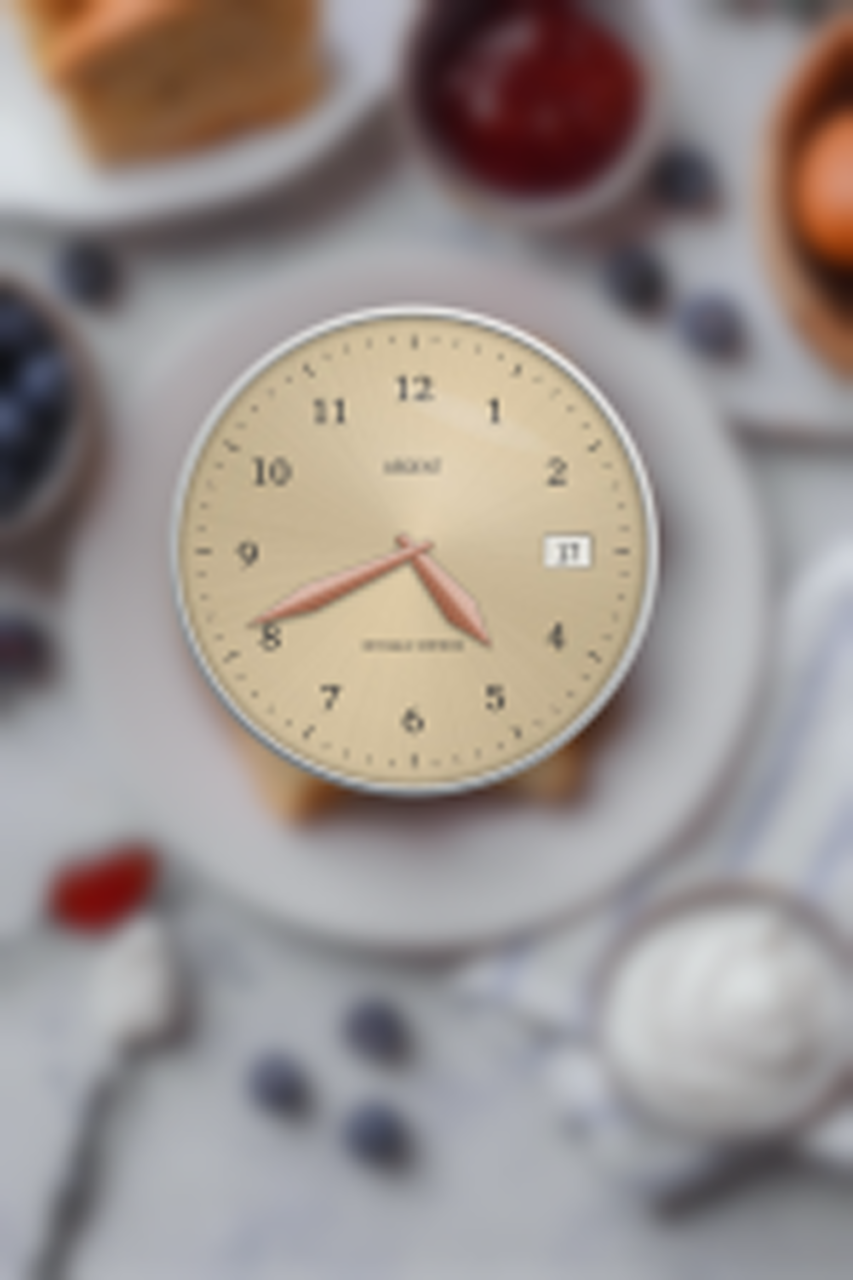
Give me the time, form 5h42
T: 4h41
